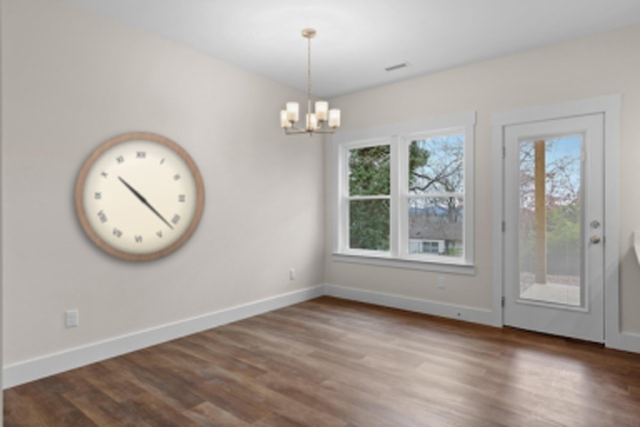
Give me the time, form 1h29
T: 10h22
